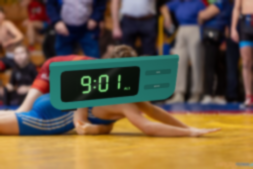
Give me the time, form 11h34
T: 9h01
